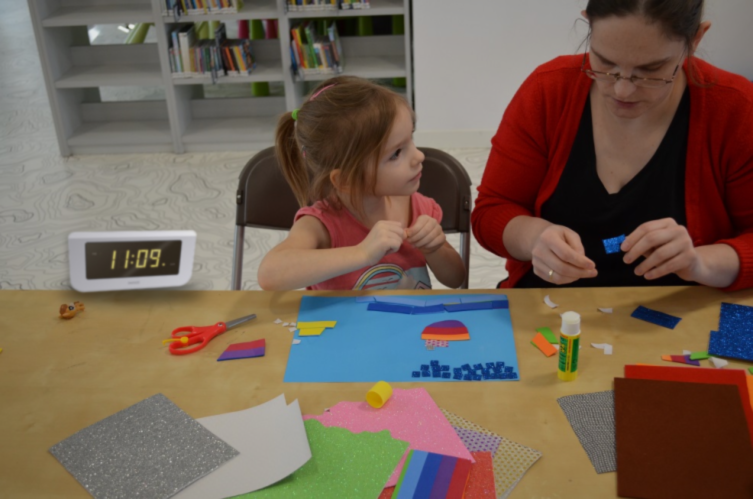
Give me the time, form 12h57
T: 11h09
